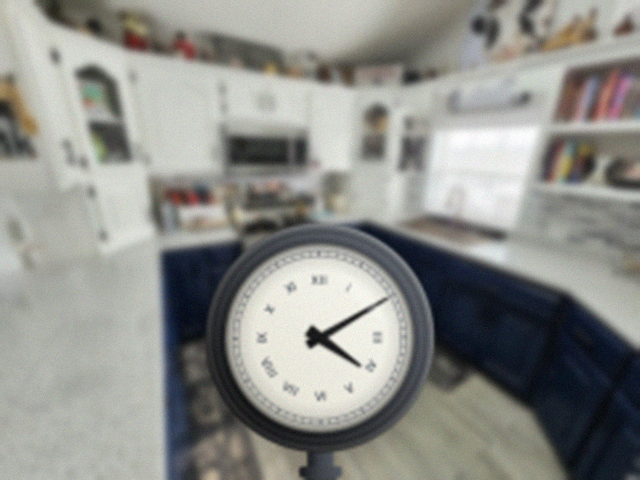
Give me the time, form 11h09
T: 4h10
